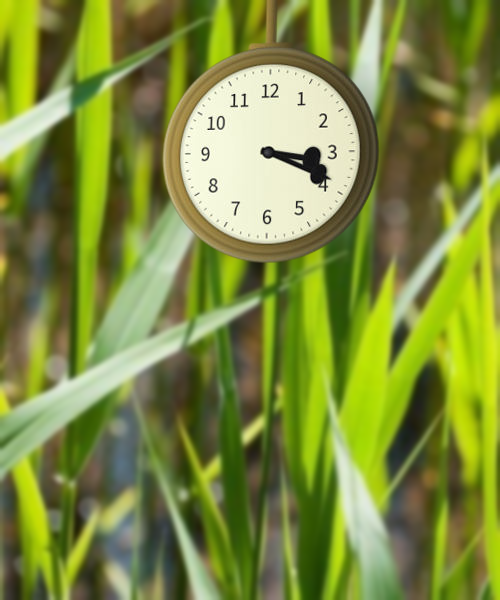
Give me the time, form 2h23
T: 3h19
